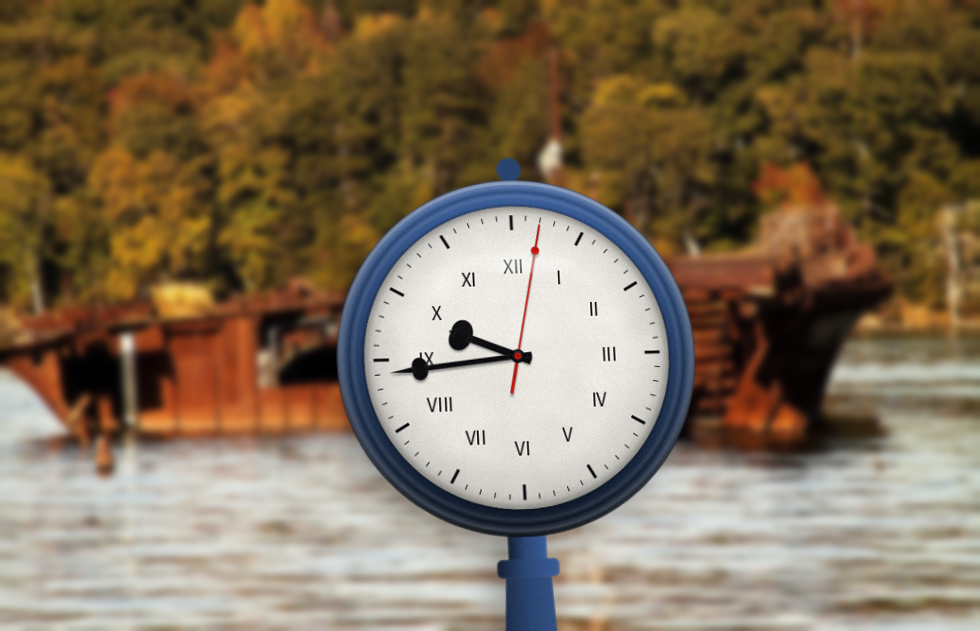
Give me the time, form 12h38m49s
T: 9h44m02s
